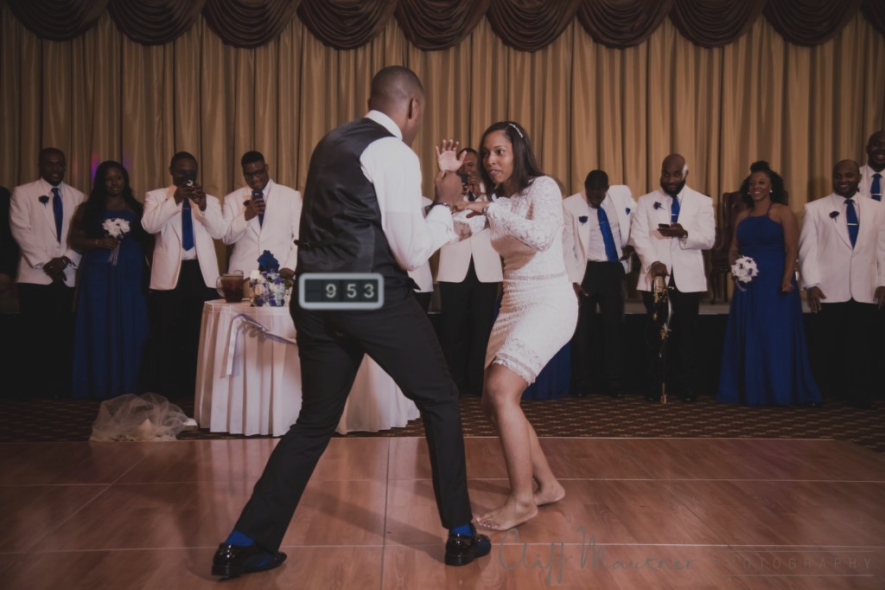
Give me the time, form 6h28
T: 9h53
